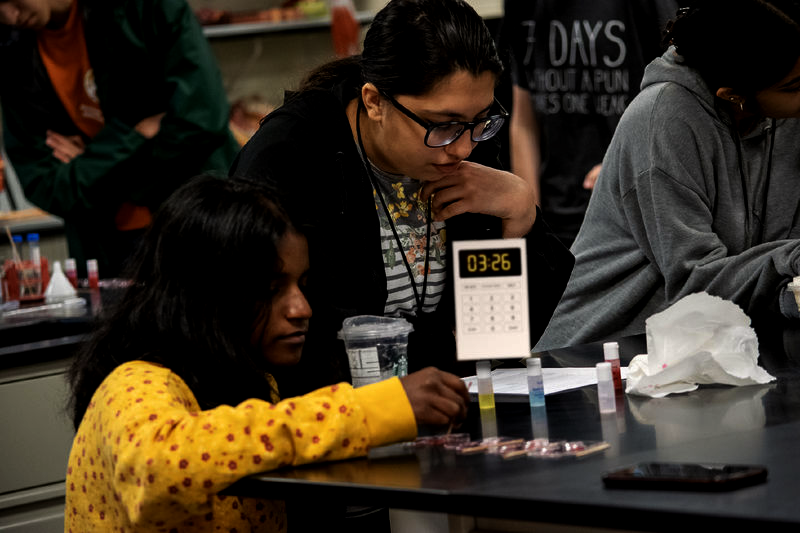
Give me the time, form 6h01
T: 3h26
